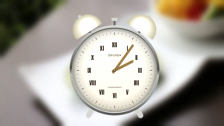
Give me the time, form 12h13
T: 2h06
